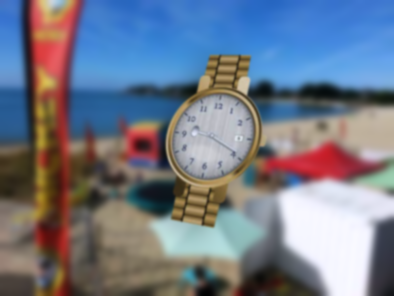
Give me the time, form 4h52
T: 9h19
